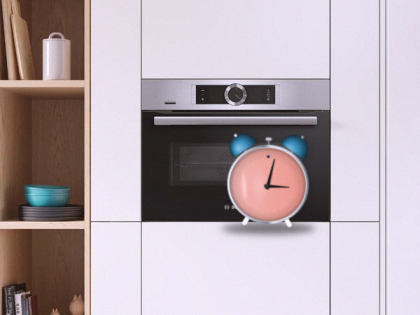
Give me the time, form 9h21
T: 3h02
